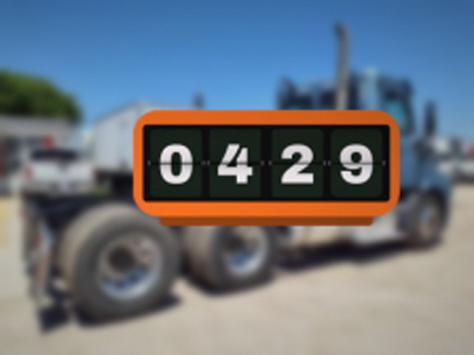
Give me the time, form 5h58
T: 4h29
